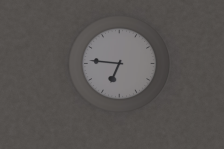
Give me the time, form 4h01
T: 6h46
